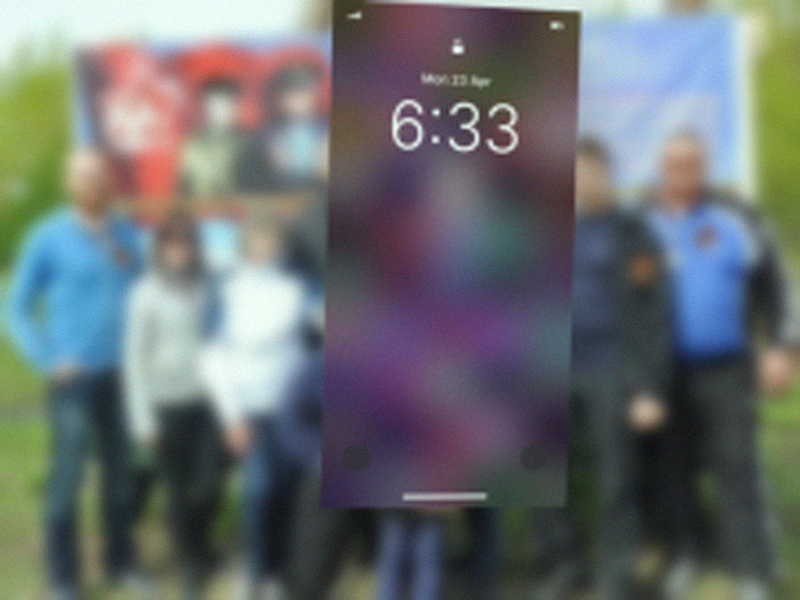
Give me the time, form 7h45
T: 6h33
